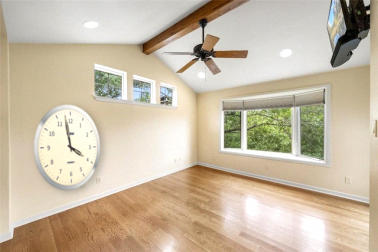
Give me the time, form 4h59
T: 3h58
